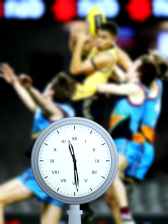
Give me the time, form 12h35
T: 11h29
